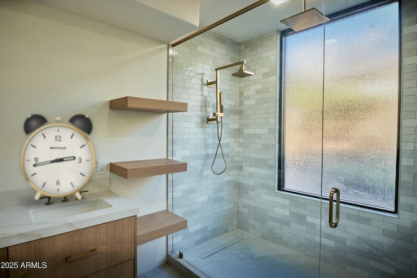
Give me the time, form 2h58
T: 2h43
